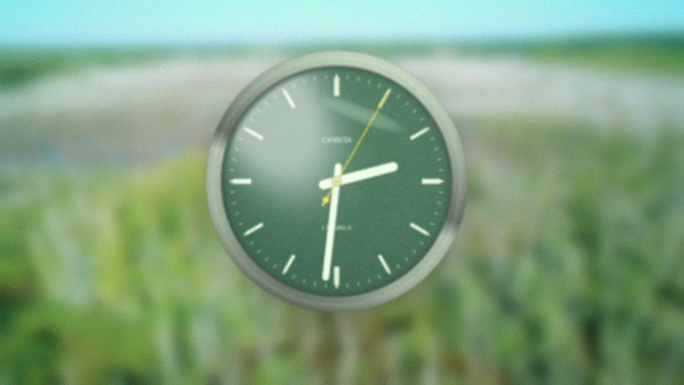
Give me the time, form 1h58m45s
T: 2h31m05s
